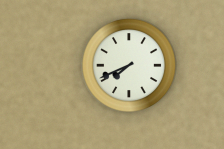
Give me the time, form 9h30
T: 7h41
